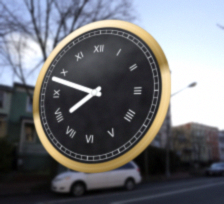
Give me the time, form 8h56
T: 7h48
